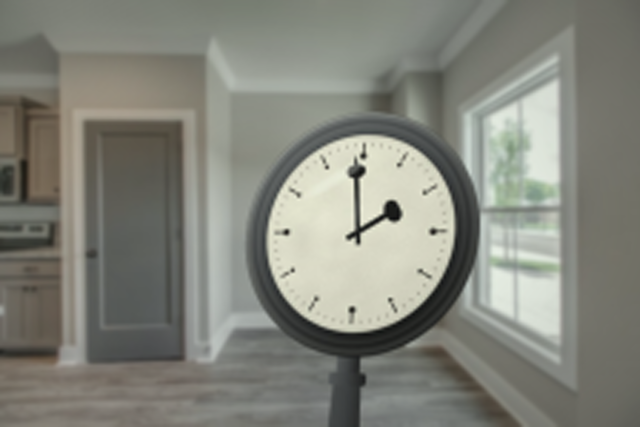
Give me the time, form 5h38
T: 1h59
